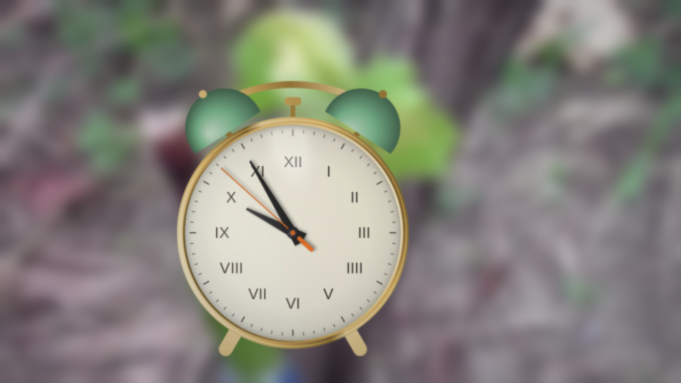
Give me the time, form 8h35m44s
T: 9h54m52s
